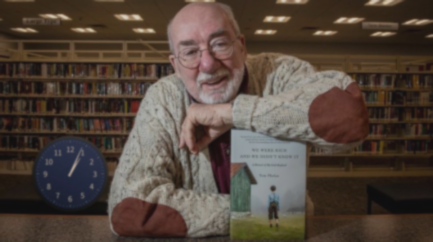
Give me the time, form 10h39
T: 1h04
